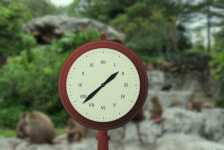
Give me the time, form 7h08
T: 1h38
